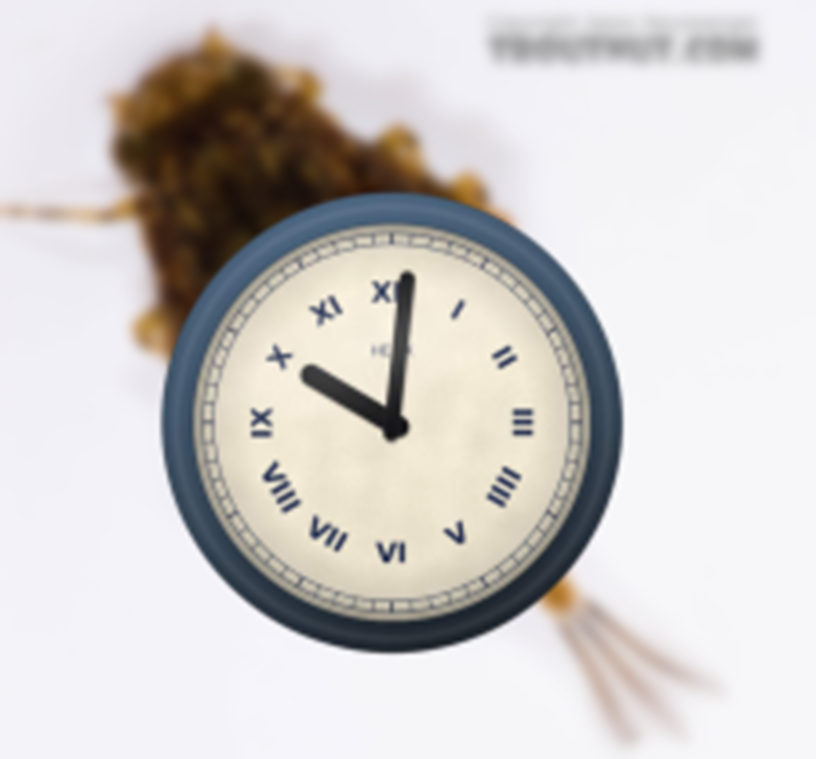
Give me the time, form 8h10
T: 10h01
